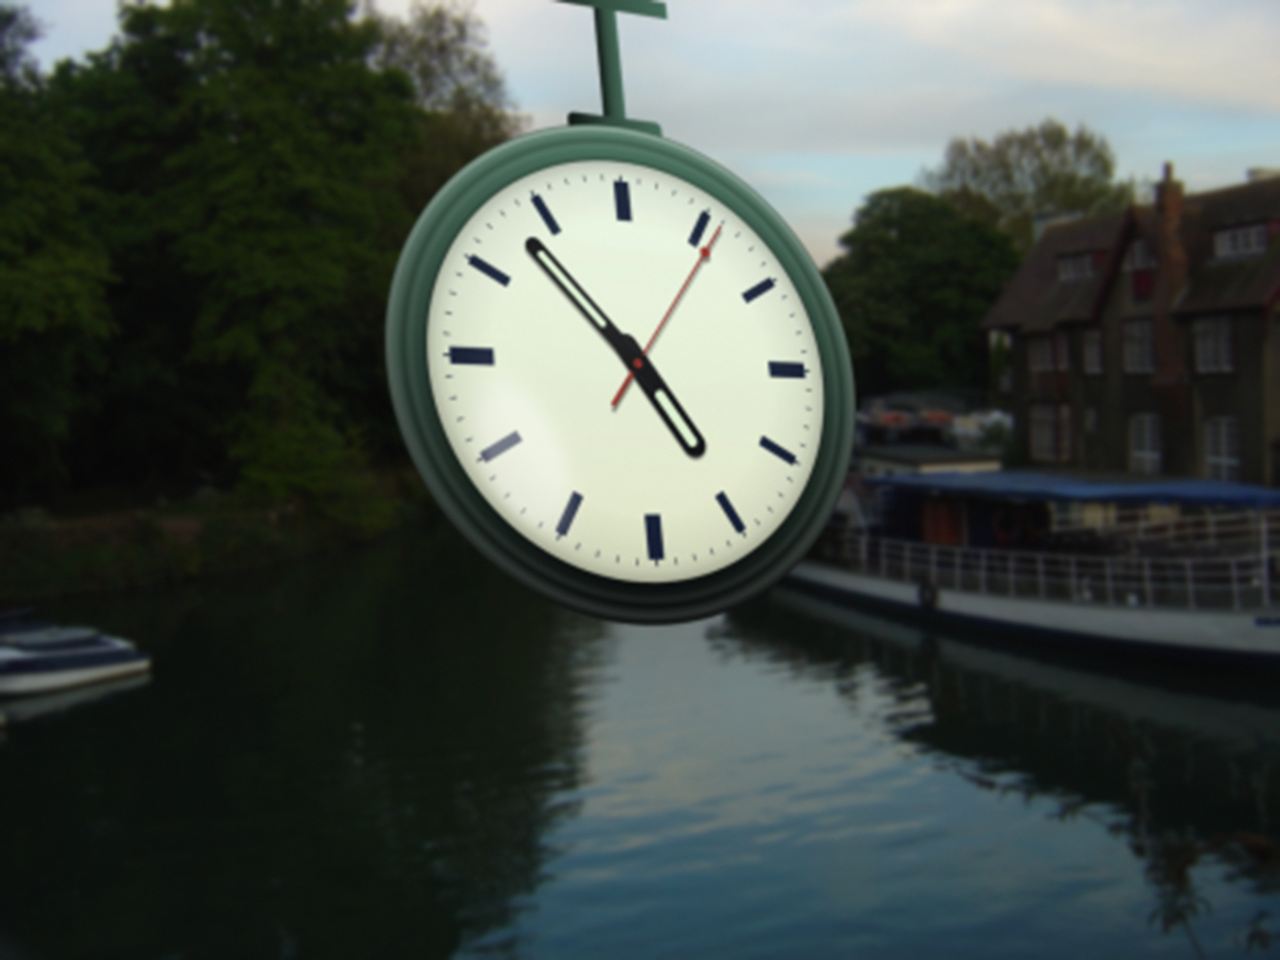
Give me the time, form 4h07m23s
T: 4h53m06s
